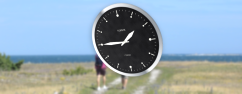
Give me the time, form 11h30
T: 1h45
